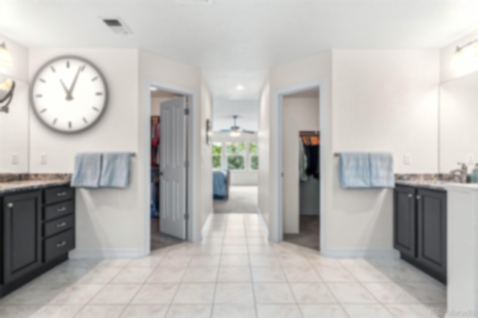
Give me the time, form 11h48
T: 11h04
